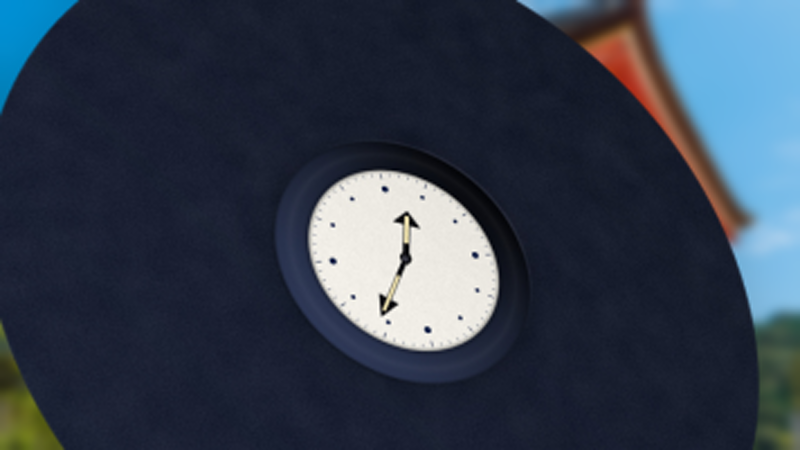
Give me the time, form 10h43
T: 12h36
